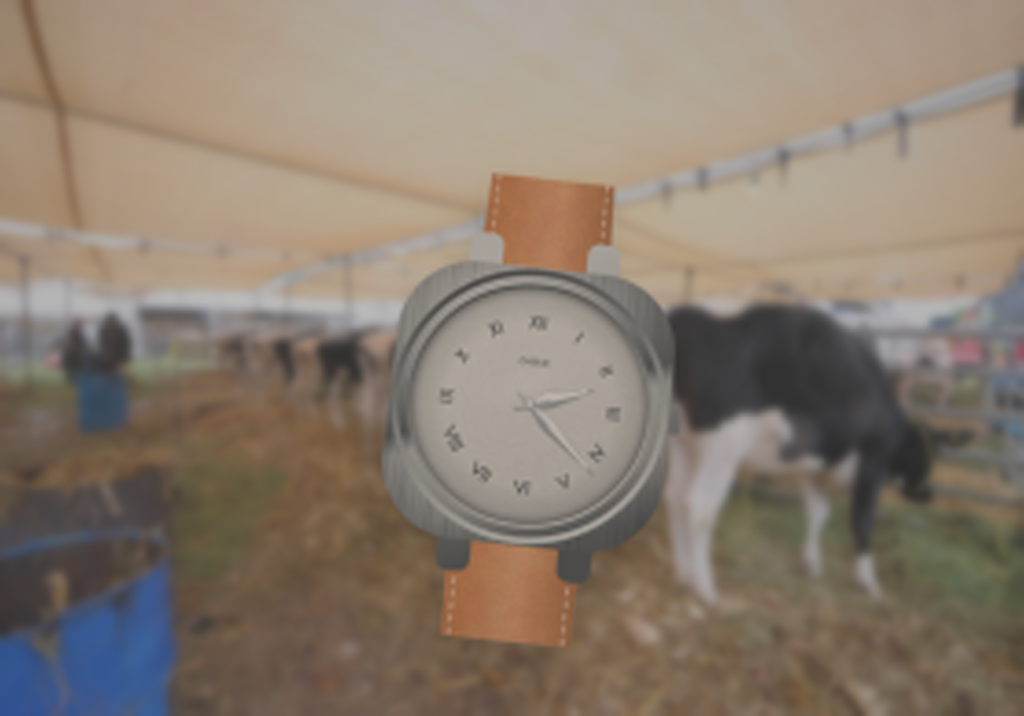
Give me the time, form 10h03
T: 2h22
